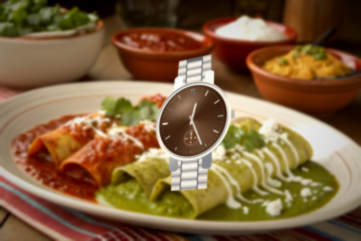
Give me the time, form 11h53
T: 12h26
